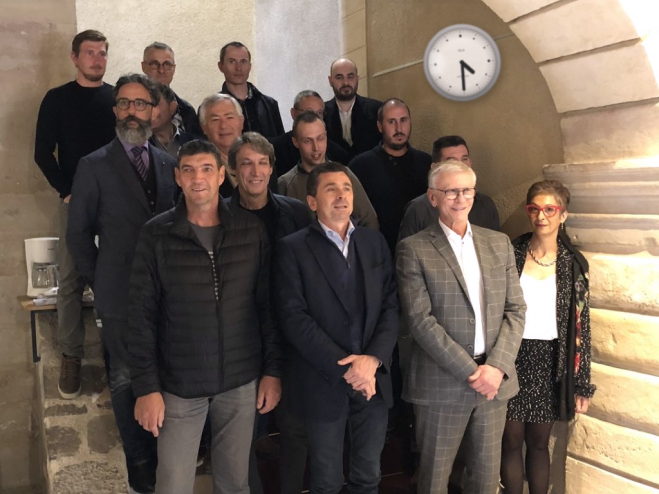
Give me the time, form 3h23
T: 4h30
